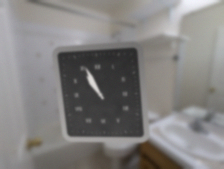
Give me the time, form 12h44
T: 10h56
